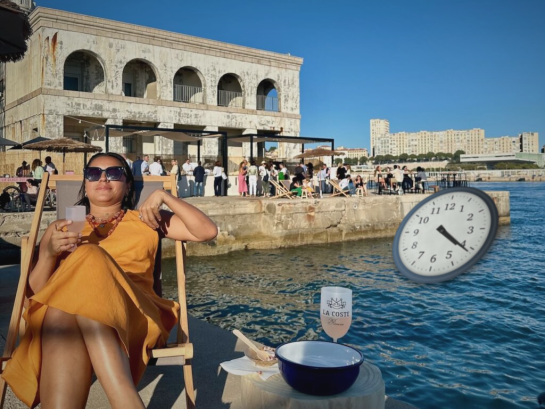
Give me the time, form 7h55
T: 4h21
